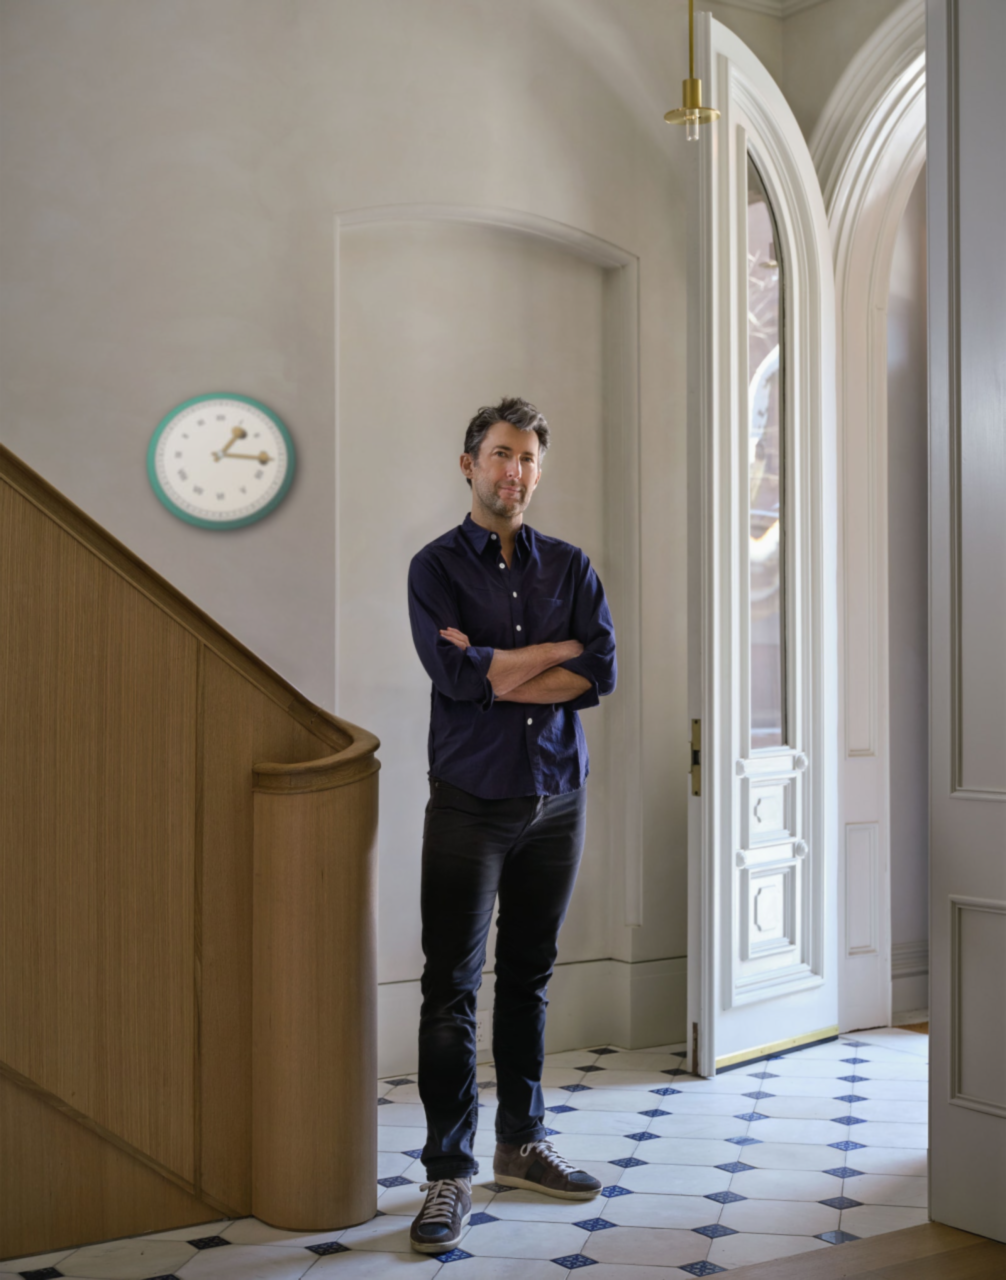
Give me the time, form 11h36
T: 1h16
